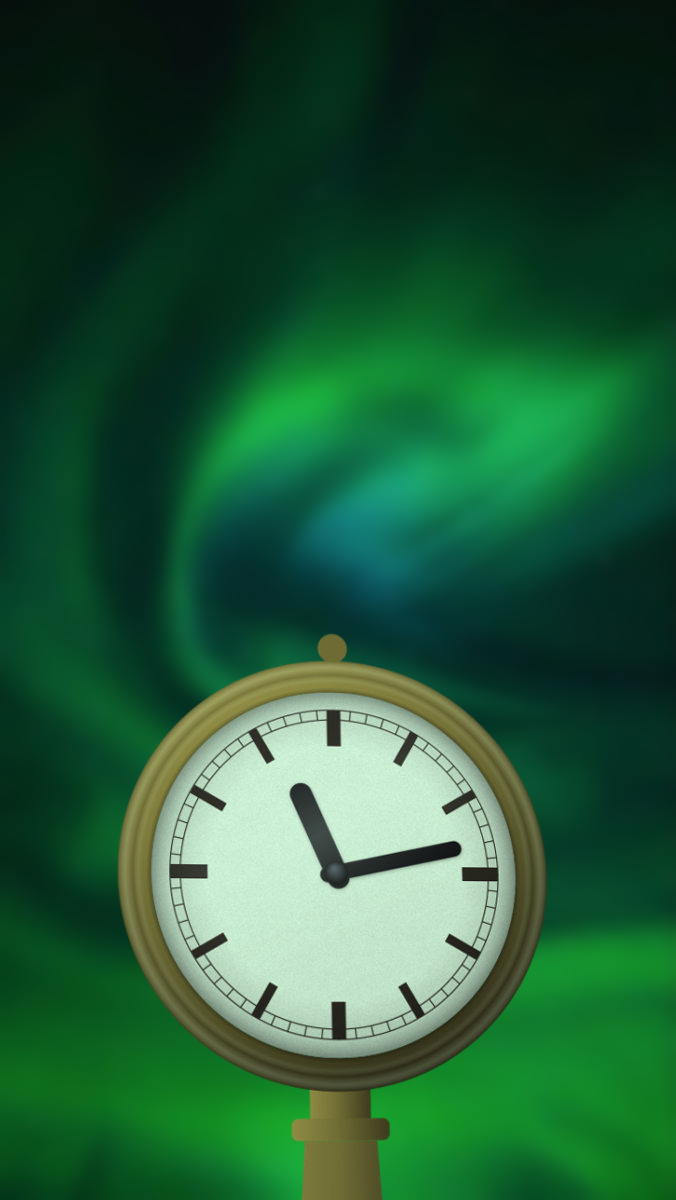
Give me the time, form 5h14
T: 11h13
